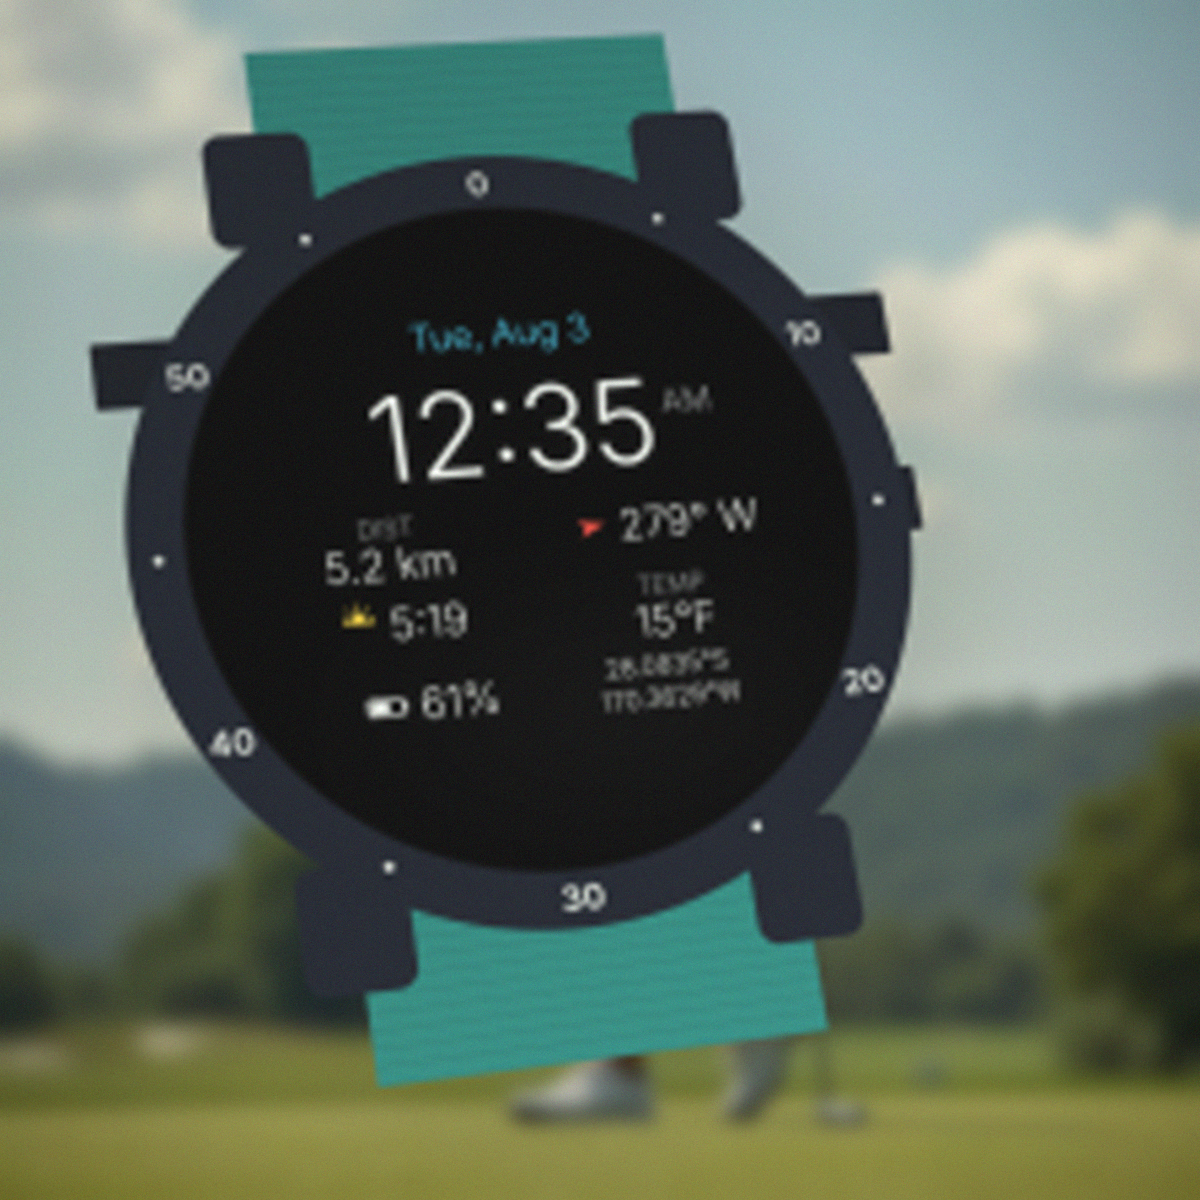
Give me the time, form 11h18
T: 12h35
